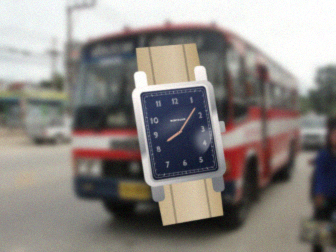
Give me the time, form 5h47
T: 8h07
